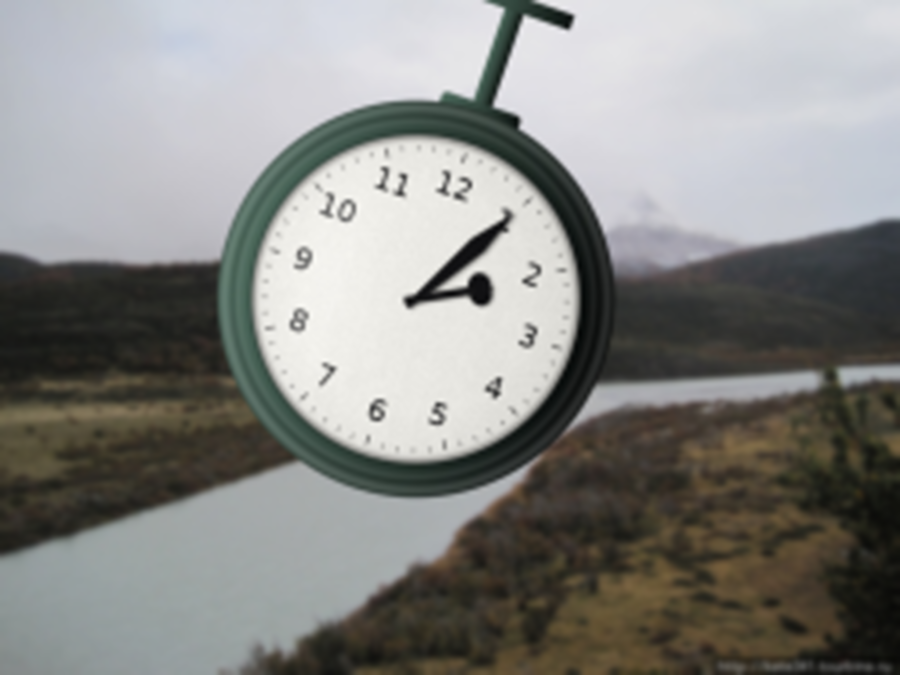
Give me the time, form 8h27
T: 2h05
